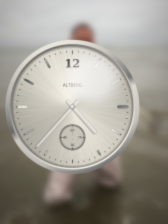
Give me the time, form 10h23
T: 4h37
